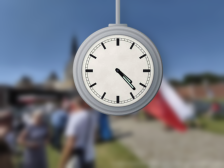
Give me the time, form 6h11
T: 4h23
